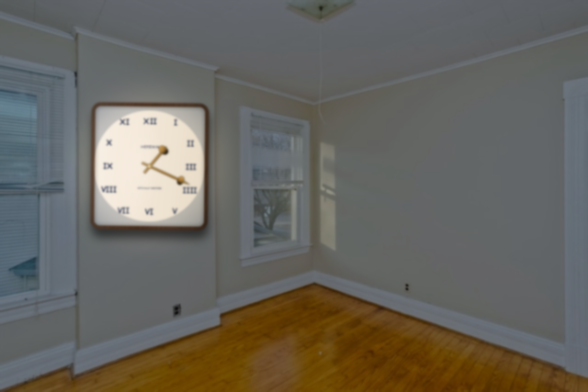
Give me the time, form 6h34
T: 1h19
